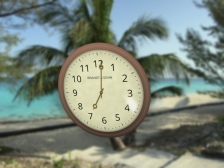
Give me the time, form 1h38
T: 7h01
